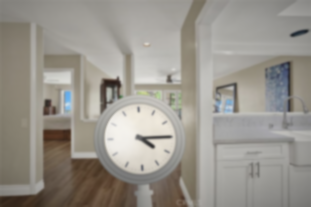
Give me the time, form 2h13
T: 4h15
